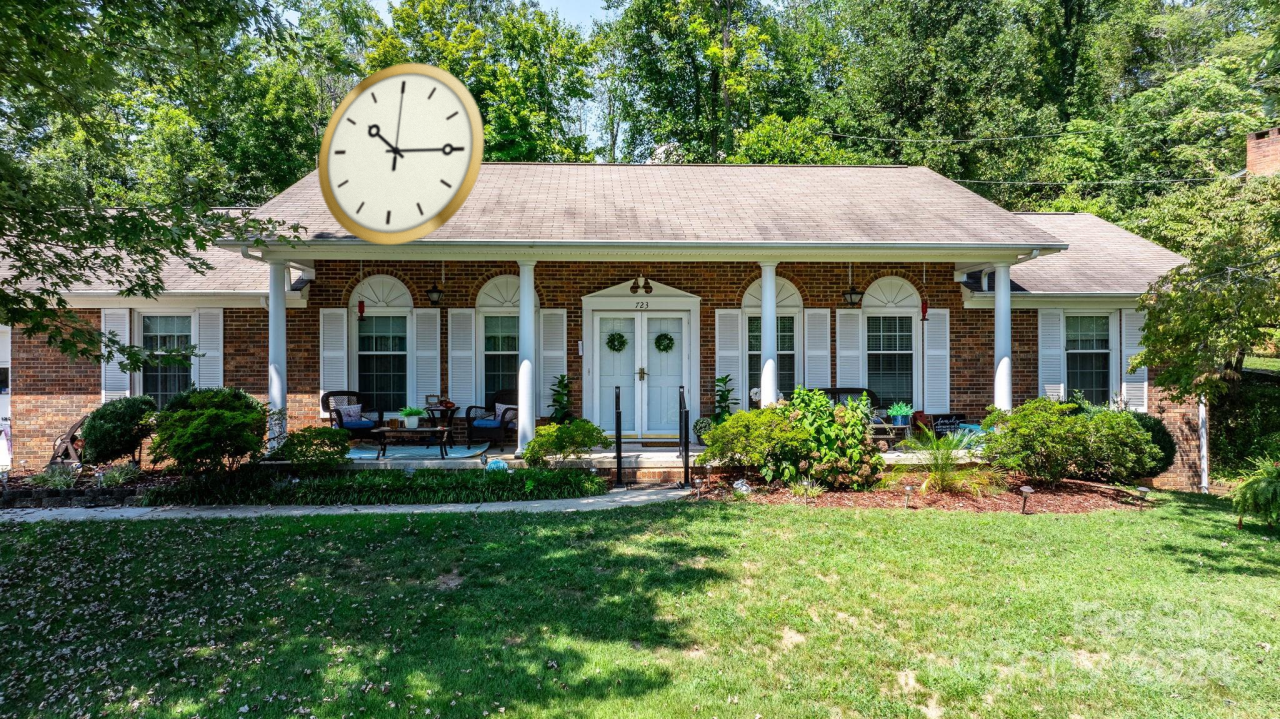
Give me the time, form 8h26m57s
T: 10h15m00s
